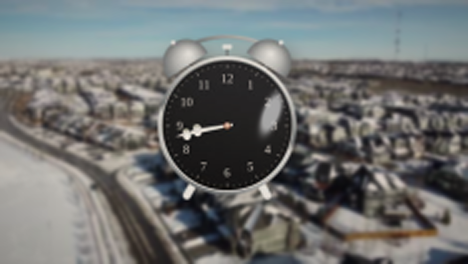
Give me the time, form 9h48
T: 8h43
